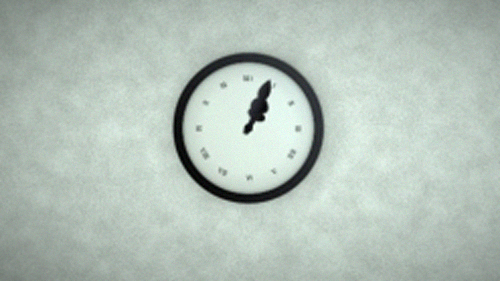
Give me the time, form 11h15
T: 1h04
